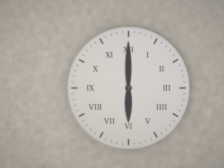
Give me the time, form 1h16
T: 6h00
